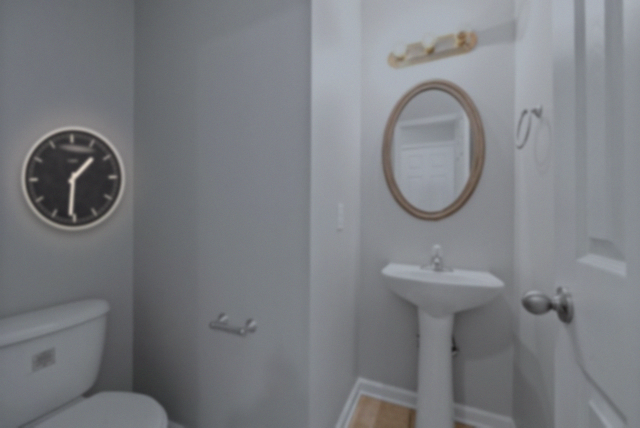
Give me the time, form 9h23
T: 1h31
